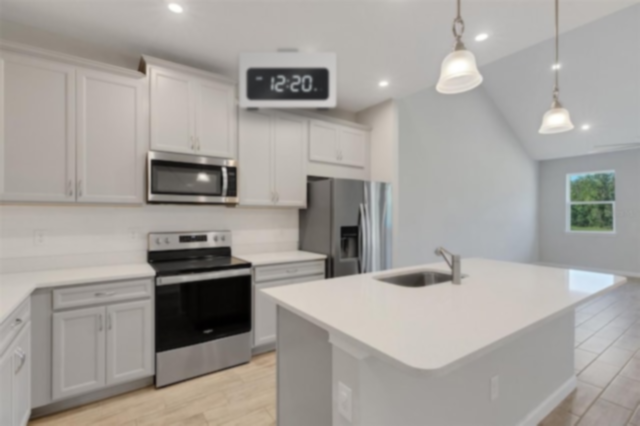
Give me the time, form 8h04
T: 12h20
